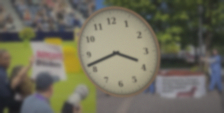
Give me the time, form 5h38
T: 3h42
